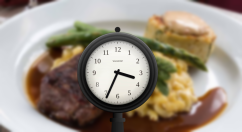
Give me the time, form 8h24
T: 3h34
